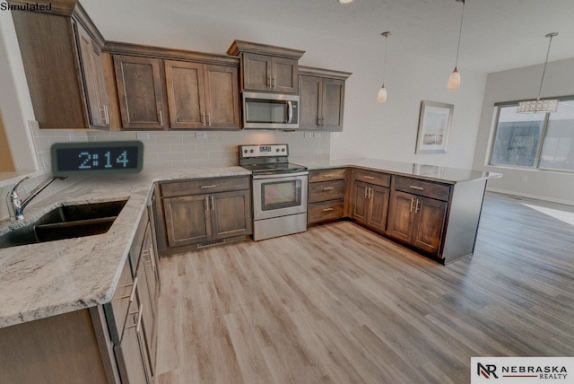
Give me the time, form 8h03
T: 2h14
